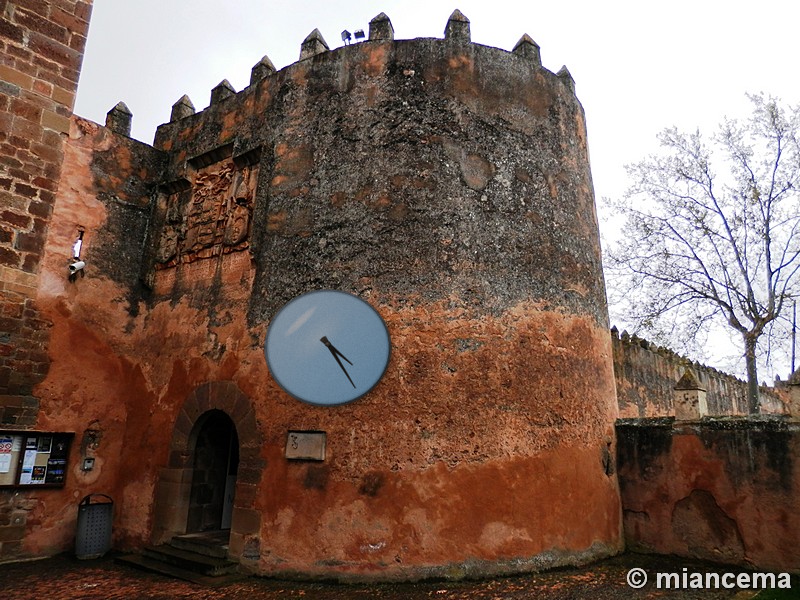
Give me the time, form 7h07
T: 4h25
